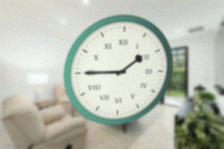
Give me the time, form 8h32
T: 1h45
